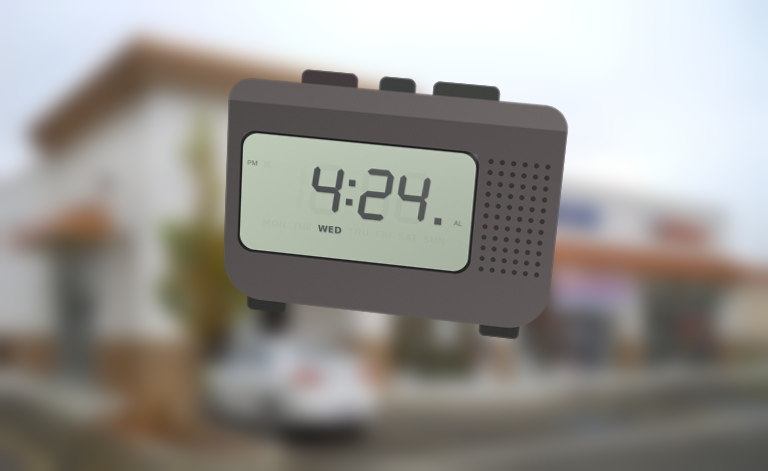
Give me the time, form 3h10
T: 4h24
